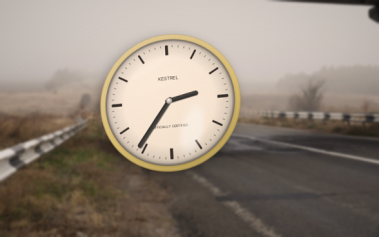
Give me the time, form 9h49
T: 2h36
